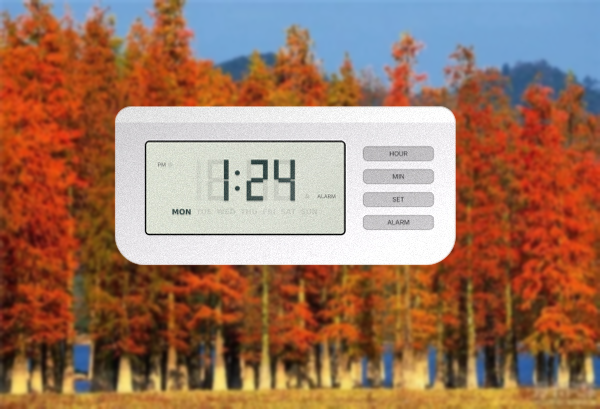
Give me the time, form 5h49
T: 1h24
